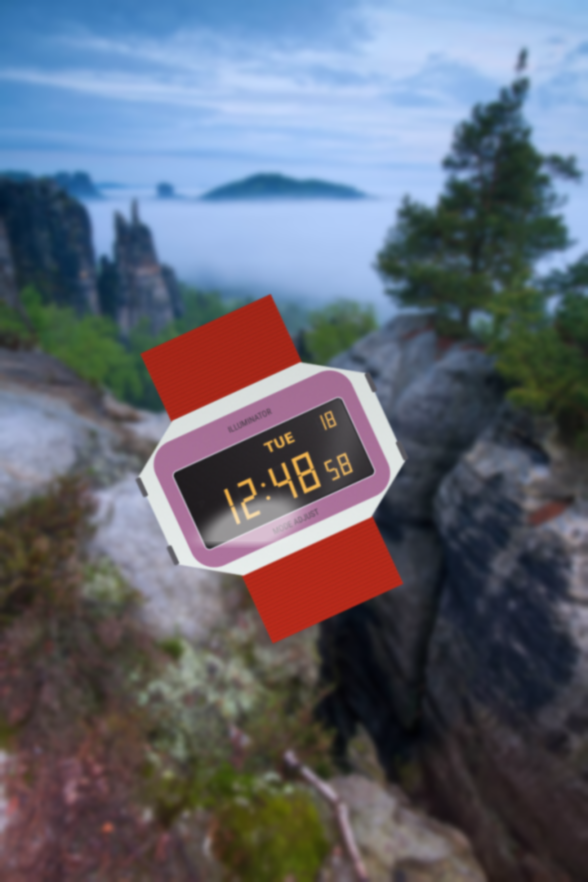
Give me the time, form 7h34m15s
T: 12h48m58s
